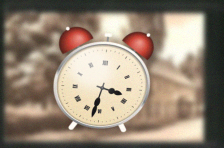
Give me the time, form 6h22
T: 3h32
